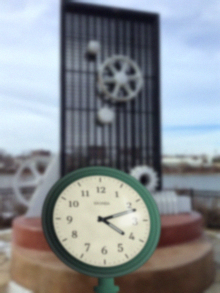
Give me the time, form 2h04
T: 4h12
